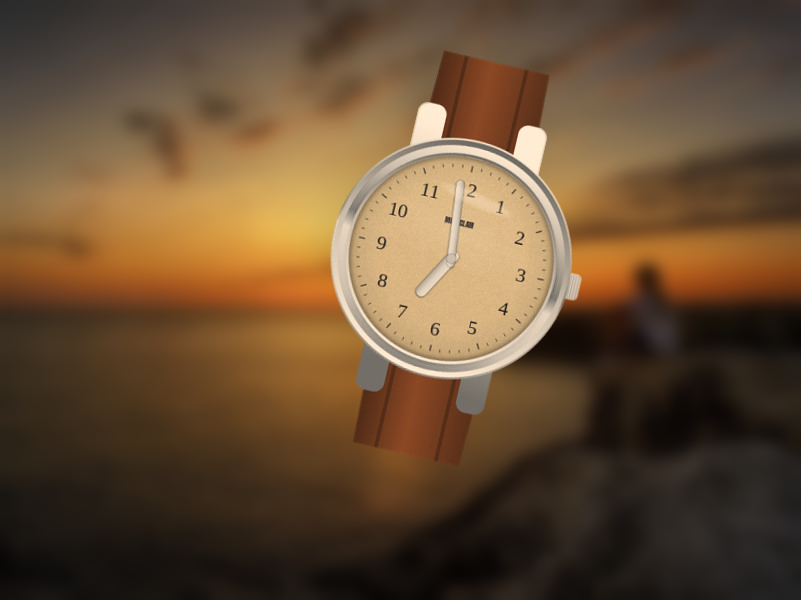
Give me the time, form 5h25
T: 6h59
